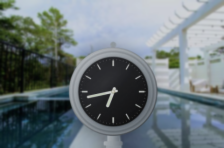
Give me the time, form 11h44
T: 6h43
